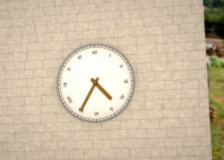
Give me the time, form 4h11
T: 4h35
